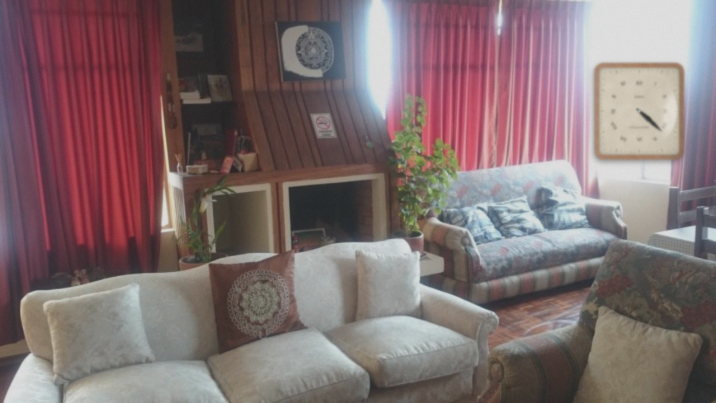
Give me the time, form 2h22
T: 4h22
